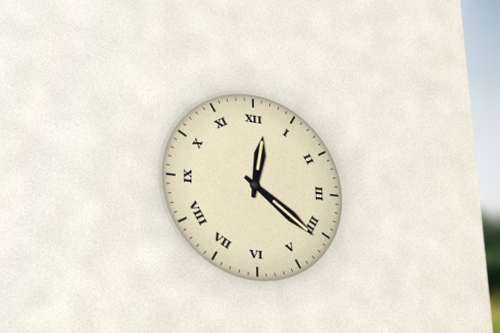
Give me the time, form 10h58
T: 12h21
